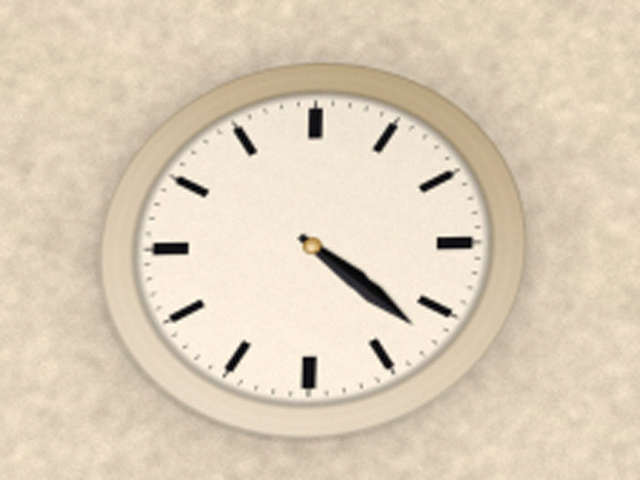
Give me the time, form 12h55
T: 4h22
